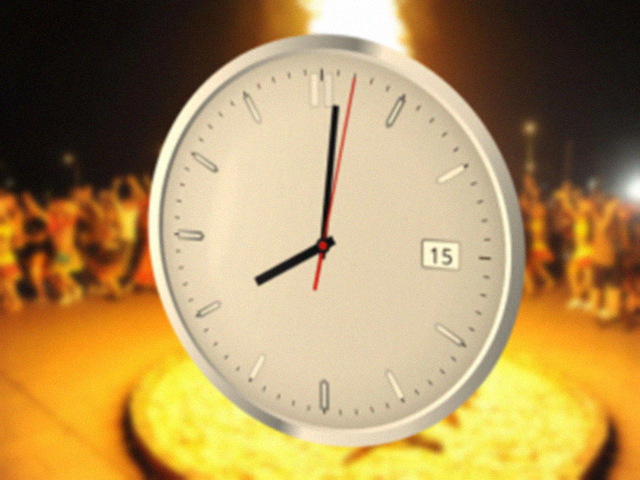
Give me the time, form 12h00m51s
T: 8h01m02s
